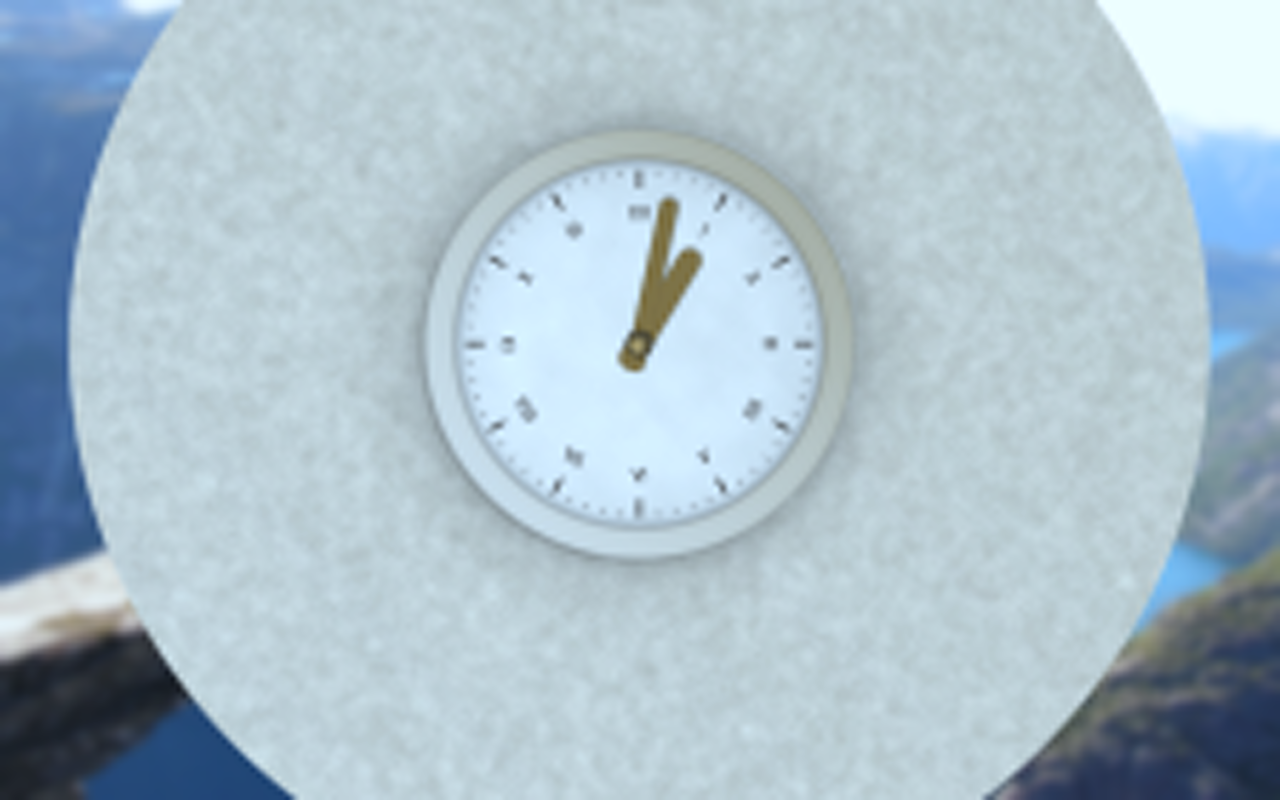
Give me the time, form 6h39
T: 1h02
